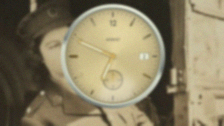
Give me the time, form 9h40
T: 6h49
